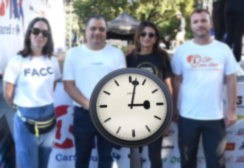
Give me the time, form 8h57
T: 3h02
